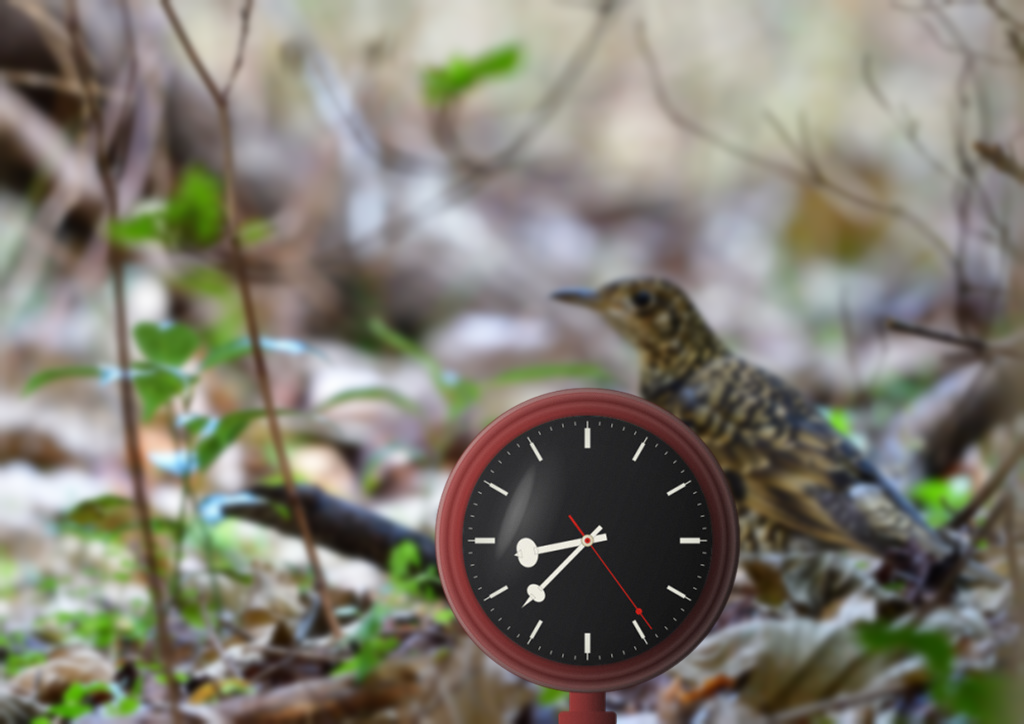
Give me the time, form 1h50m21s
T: 8h37m24s
